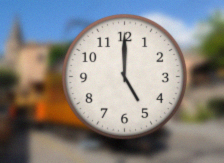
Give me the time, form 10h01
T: 5h00
